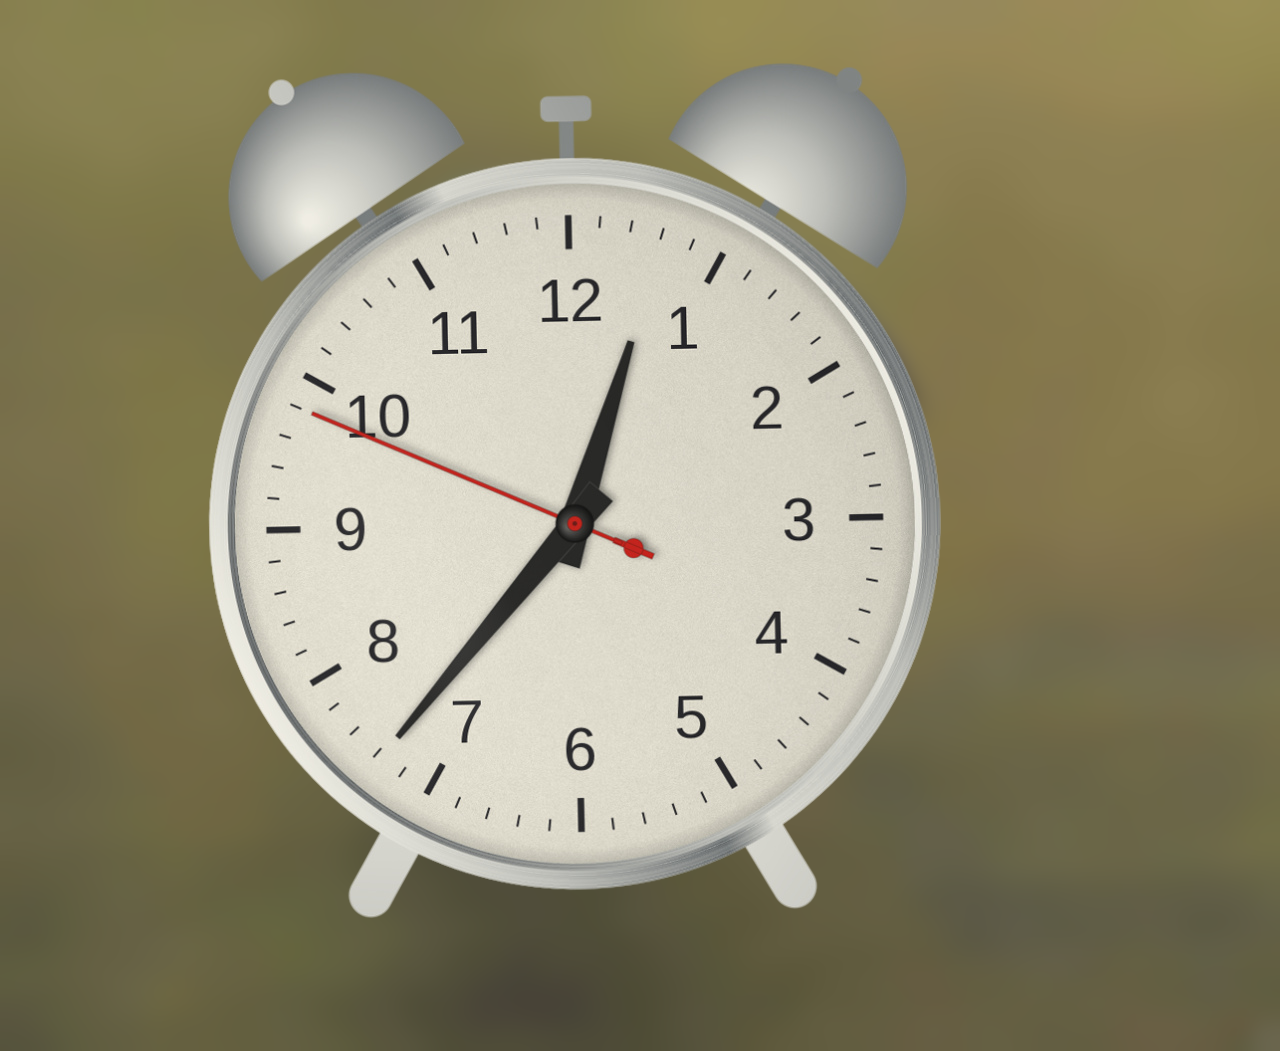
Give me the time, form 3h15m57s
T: 12h36m49s
